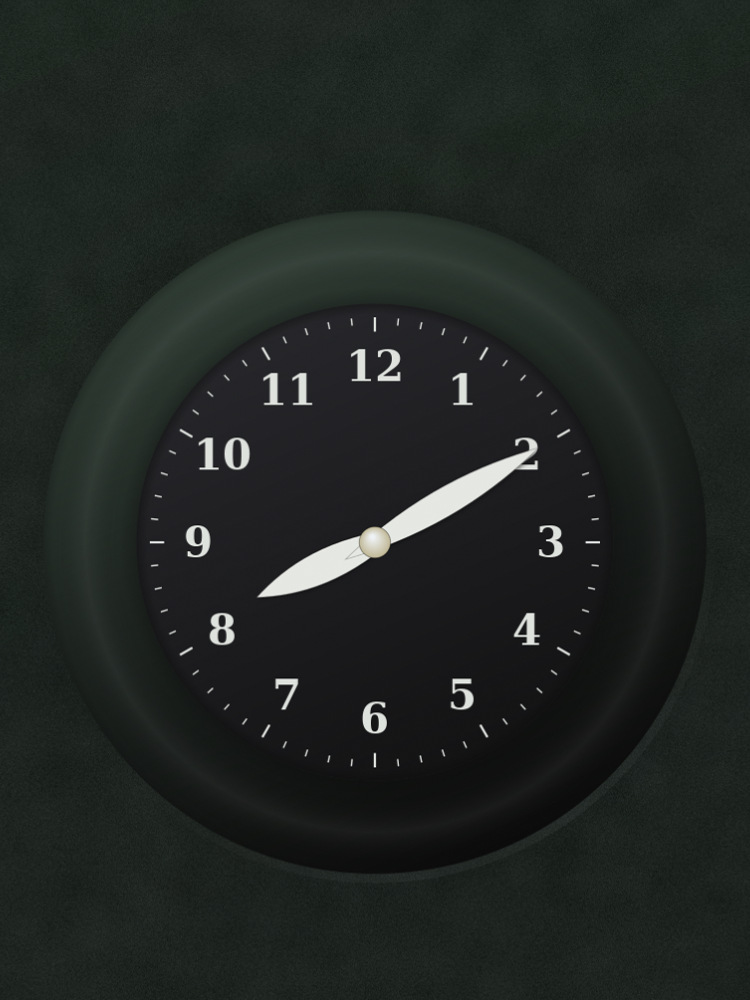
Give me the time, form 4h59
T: 8h10
